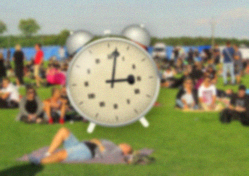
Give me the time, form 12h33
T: 3h02
